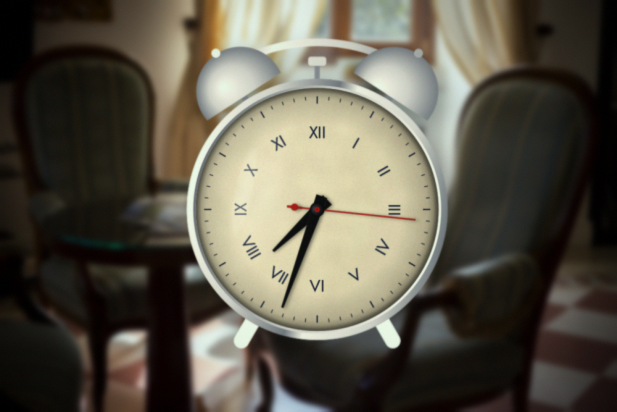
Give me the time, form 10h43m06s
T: 7h33m16s
